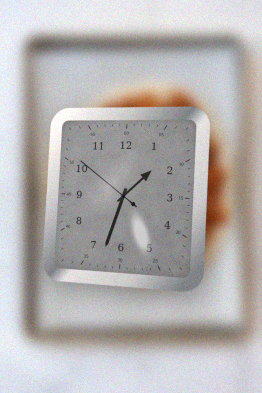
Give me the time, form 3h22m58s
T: 1h32m51s
